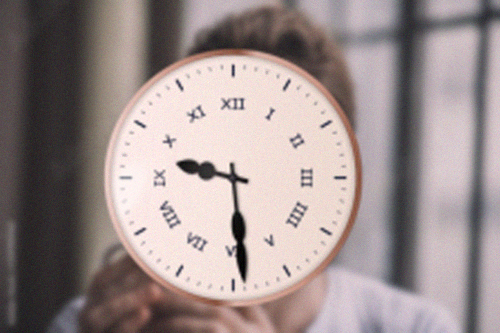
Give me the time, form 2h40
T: 9h29
